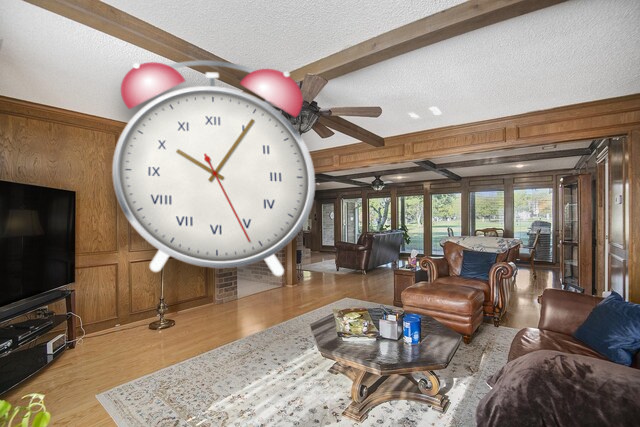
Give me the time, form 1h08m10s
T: 10h05m26s
